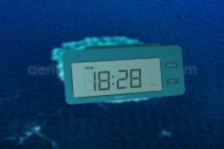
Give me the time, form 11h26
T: 18h28
